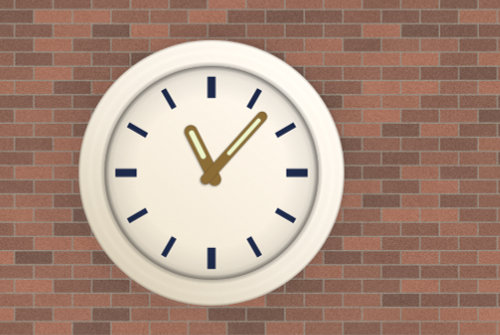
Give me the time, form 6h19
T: 11h07
